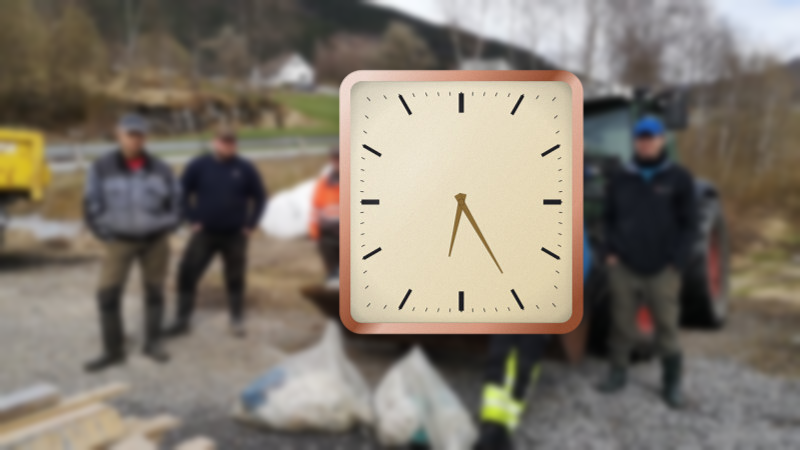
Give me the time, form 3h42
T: 6h25
